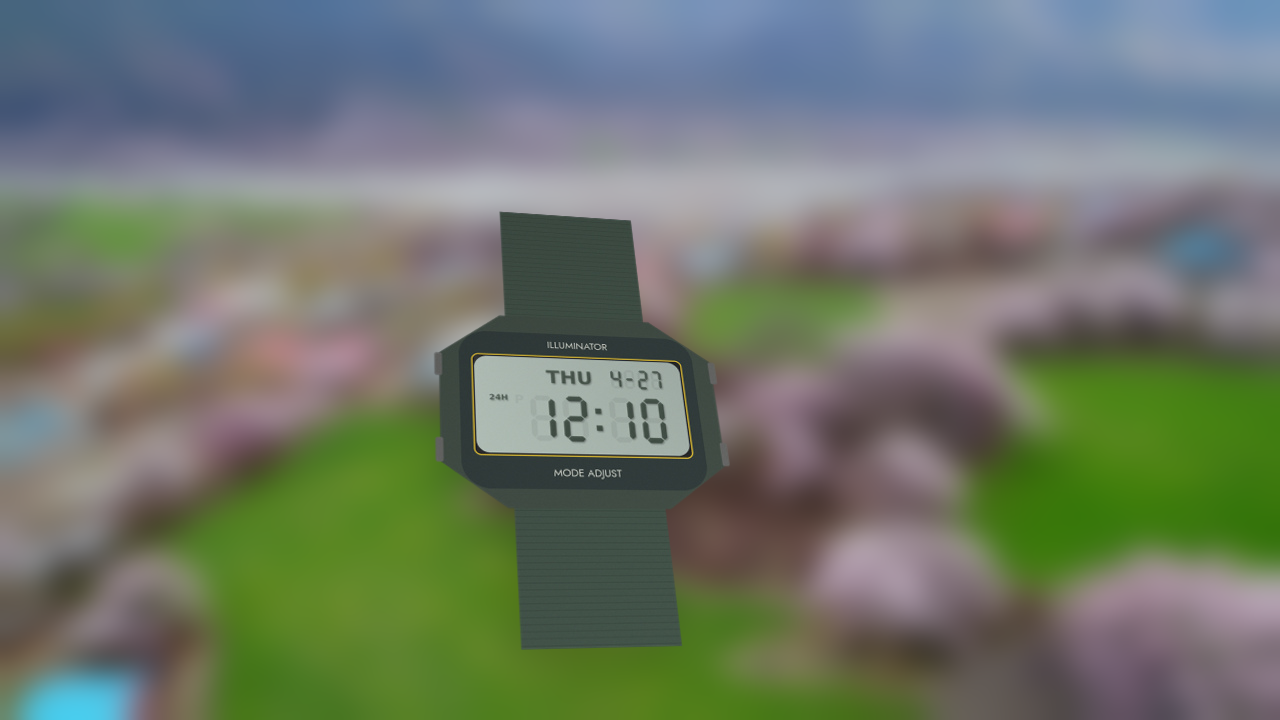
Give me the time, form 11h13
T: 12h10
